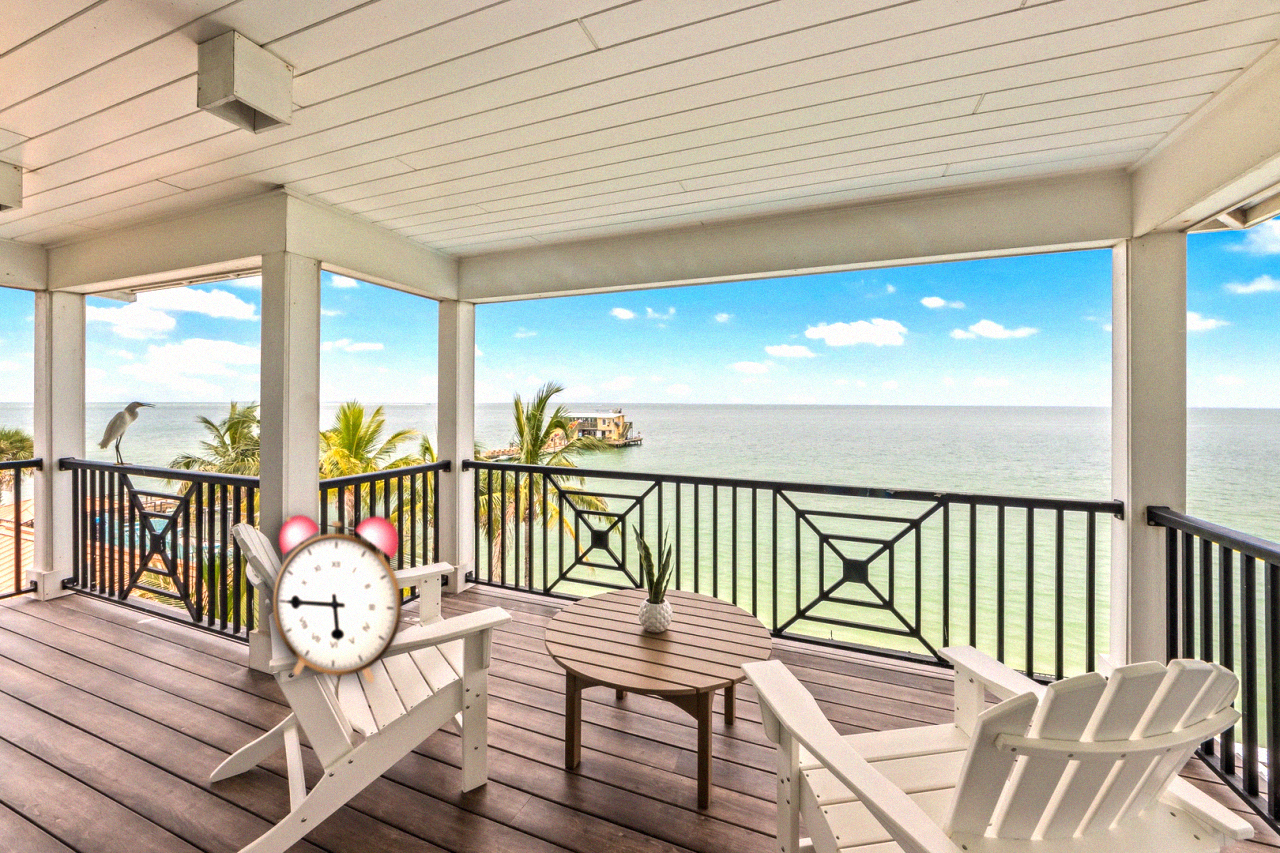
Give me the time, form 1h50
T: 5h45
